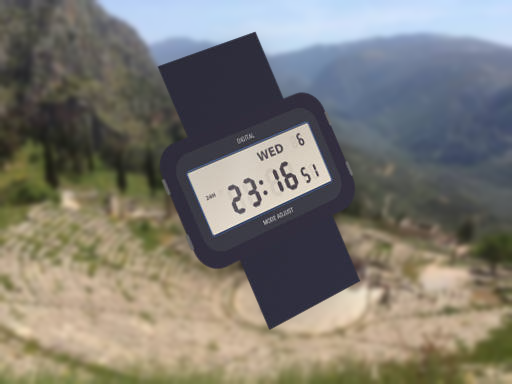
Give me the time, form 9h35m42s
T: 23h16m51s
